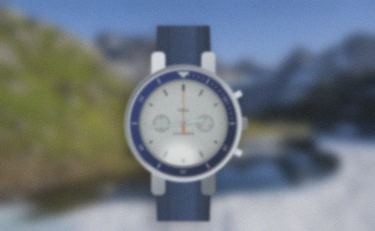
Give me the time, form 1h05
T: 2h44
